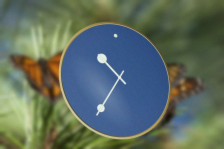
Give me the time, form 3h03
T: 10h36
